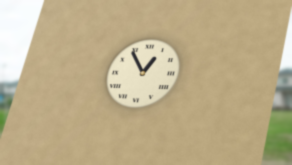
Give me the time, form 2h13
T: 12h54
